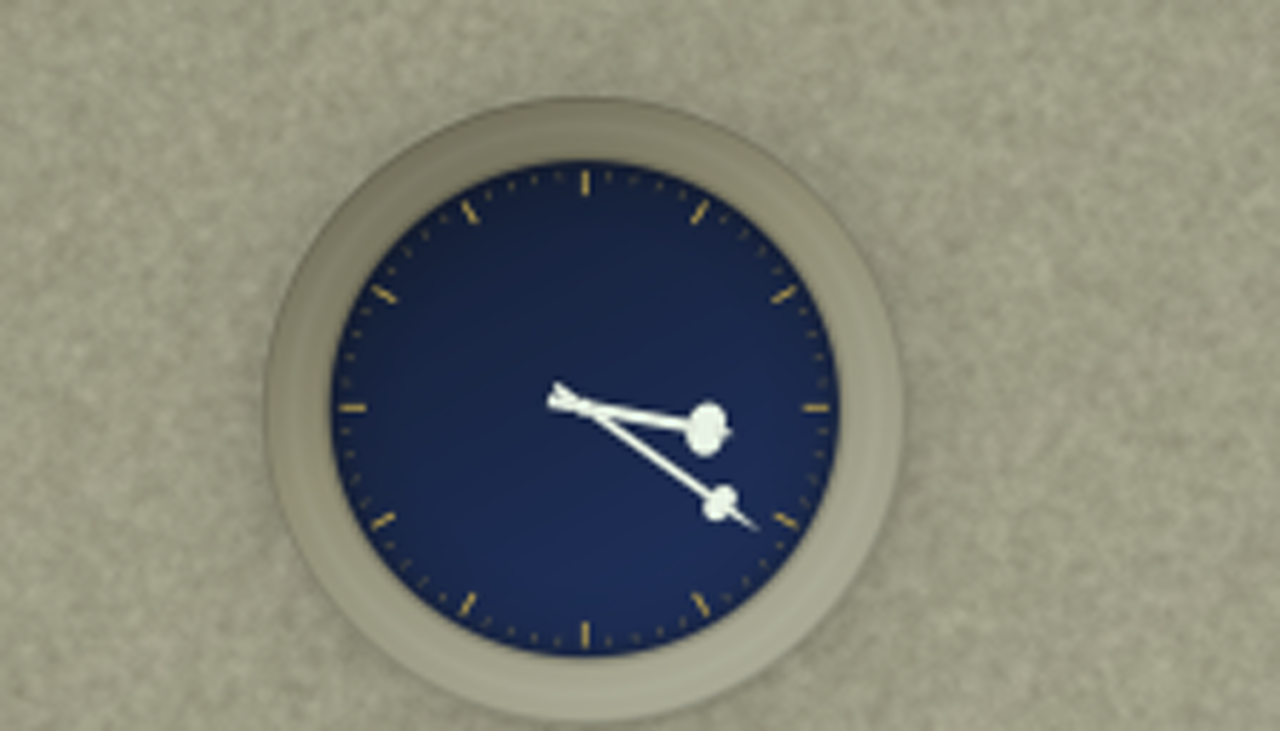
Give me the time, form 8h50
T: 3h21
